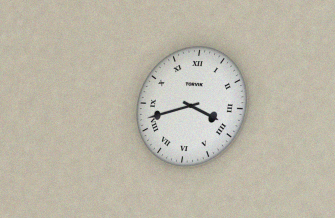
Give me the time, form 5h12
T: 3h42
